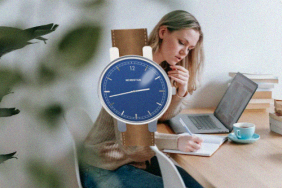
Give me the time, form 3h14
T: 2h43
